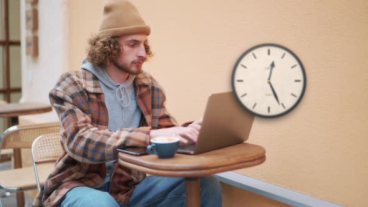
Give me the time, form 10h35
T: 12h26
